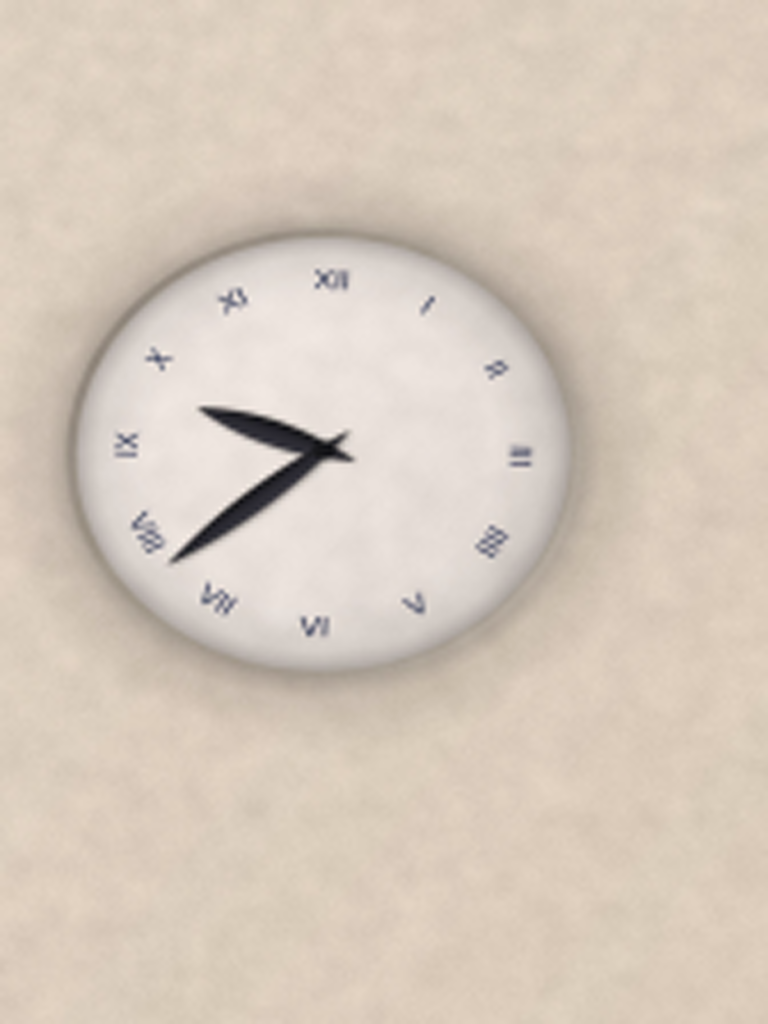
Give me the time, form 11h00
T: 9h38
